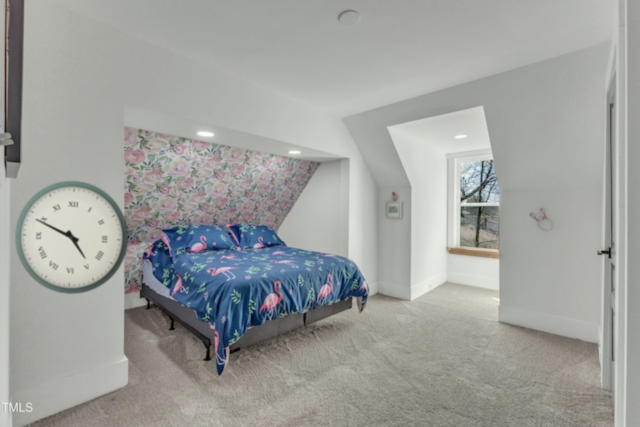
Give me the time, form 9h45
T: 4h49
